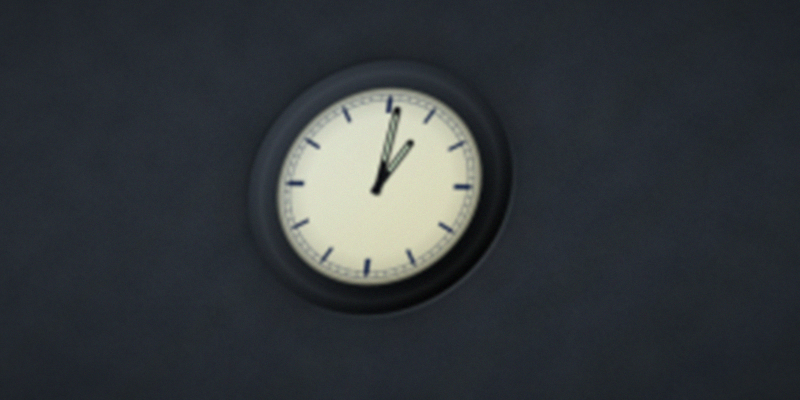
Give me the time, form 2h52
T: 1h01
